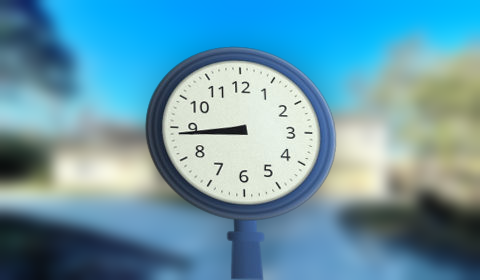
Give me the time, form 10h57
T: 8h44
